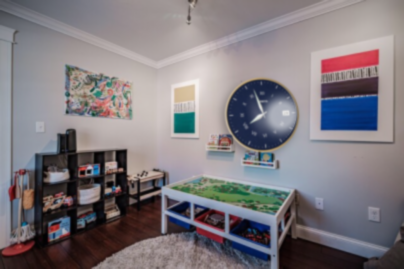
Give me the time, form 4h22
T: 7h57
